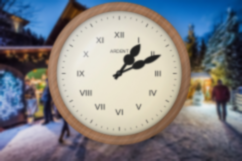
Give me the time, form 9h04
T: 1h11
